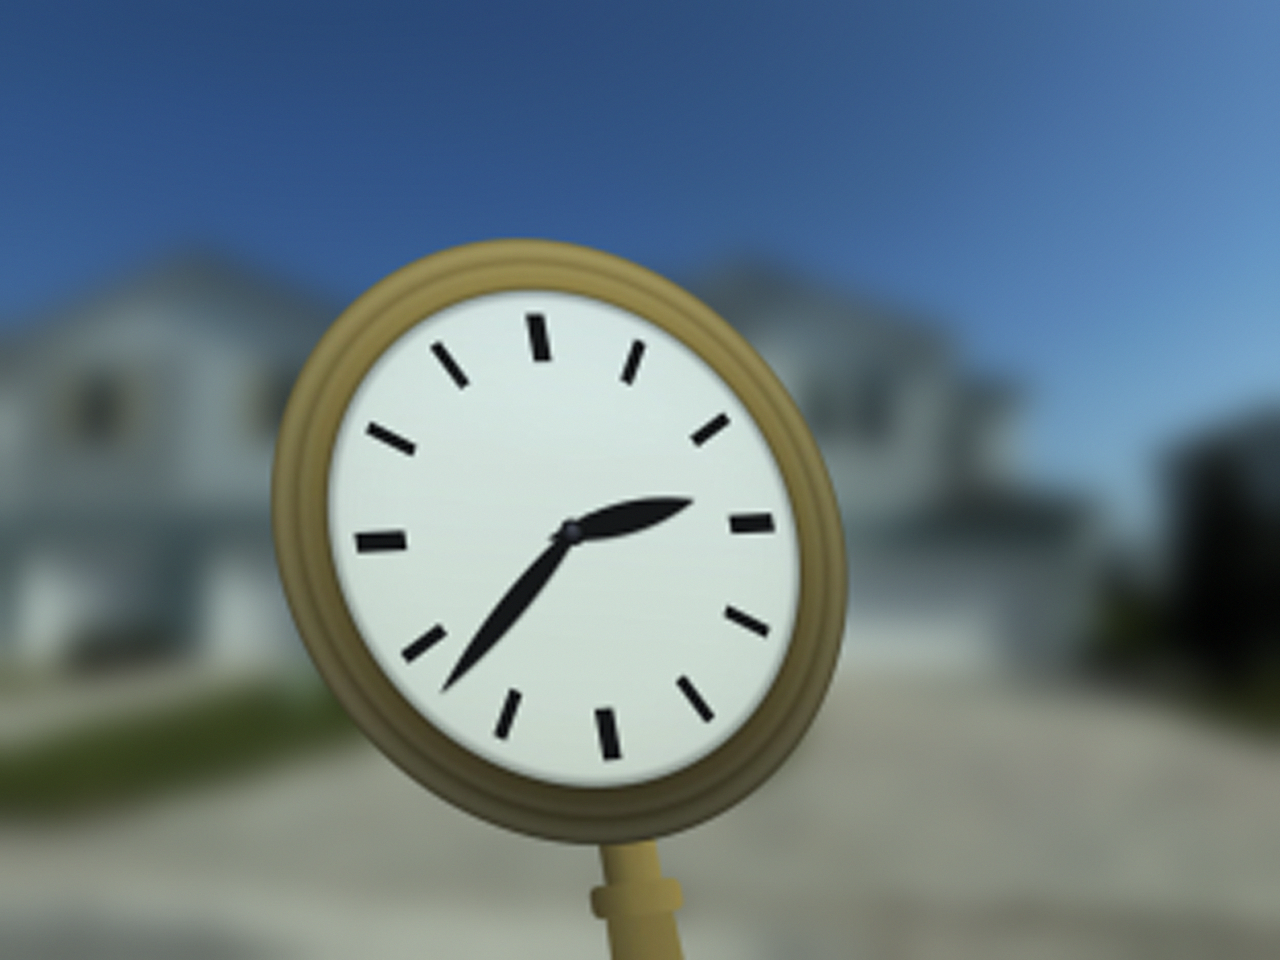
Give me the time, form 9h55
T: 2h38
